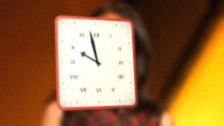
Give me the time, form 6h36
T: 9h58
